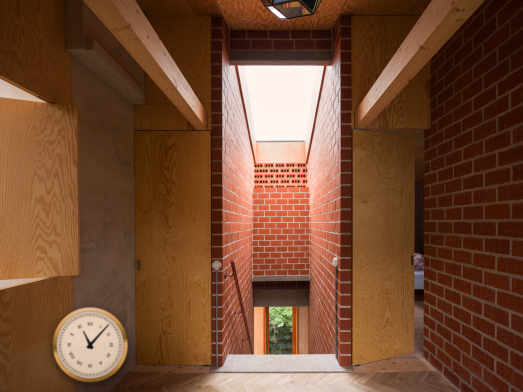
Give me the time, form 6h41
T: 11h07
